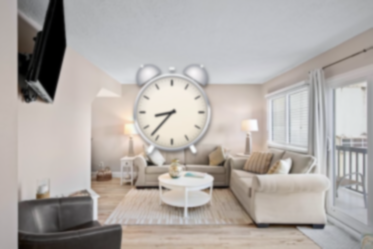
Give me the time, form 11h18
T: 8h37
